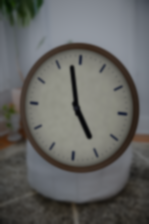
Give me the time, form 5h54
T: 4h58
